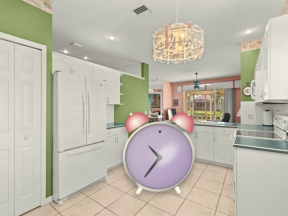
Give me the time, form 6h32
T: 10h36
